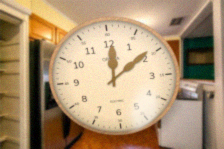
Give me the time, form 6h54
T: 12h09
